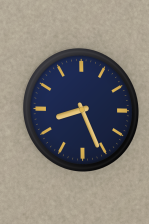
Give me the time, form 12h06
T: 8h26
